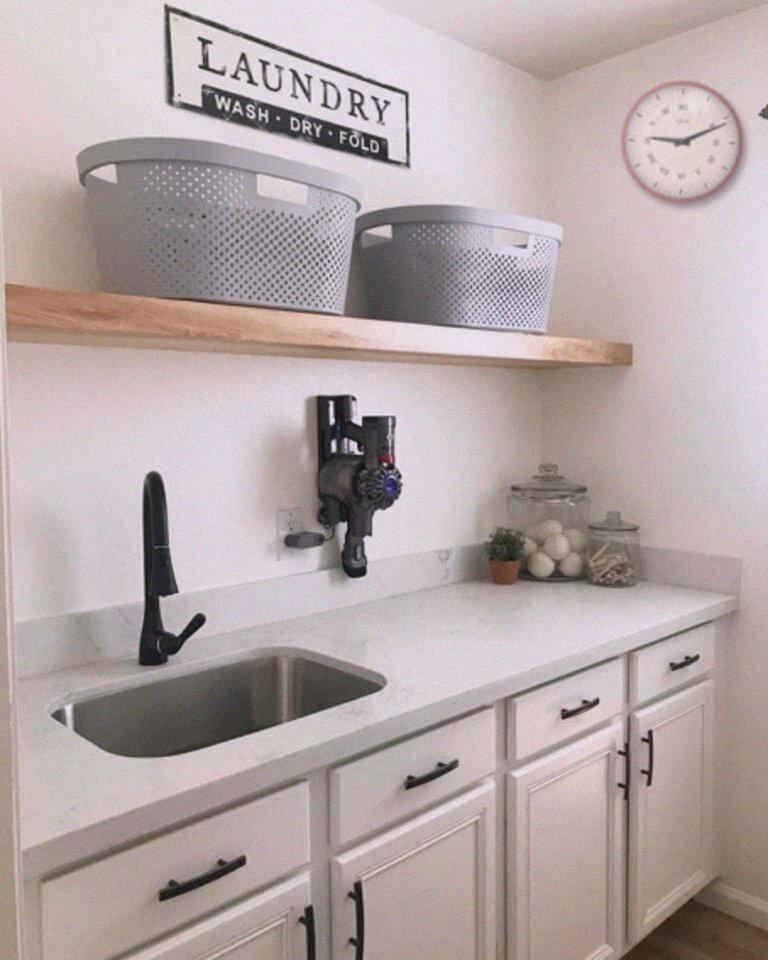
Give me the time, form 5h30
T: 9h11
